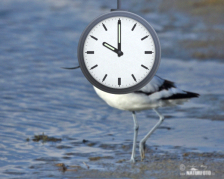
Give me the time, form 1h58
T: 10h00
